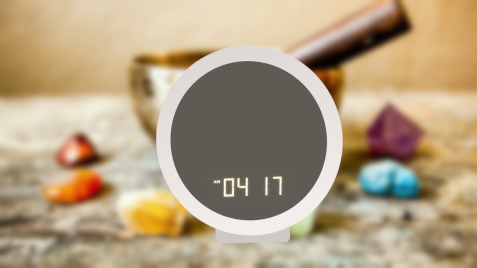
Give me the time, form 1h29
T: 4h17
